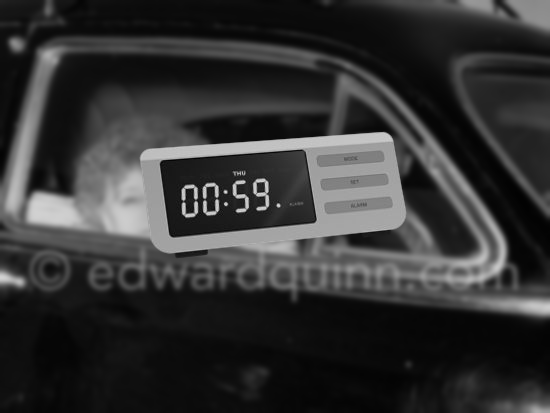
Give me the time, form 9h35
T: 0h59
